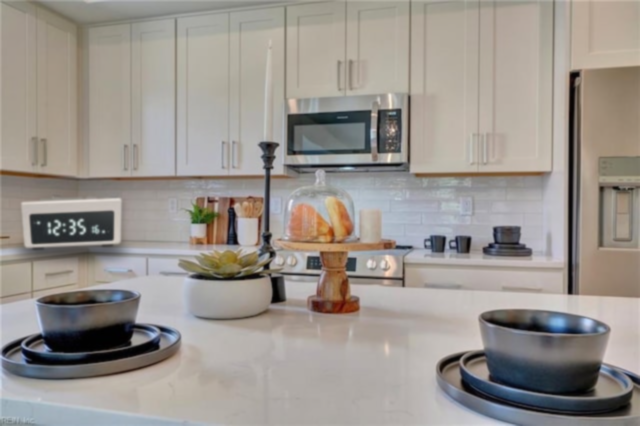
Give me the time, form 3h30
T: 12h35
